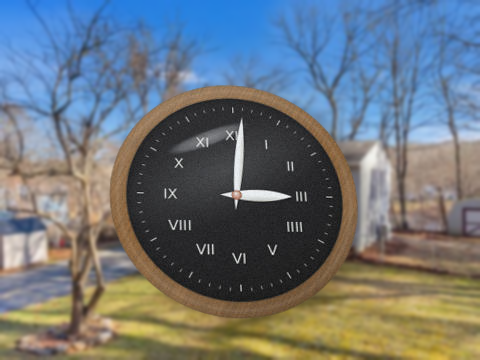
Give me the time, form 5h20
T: 3h01
